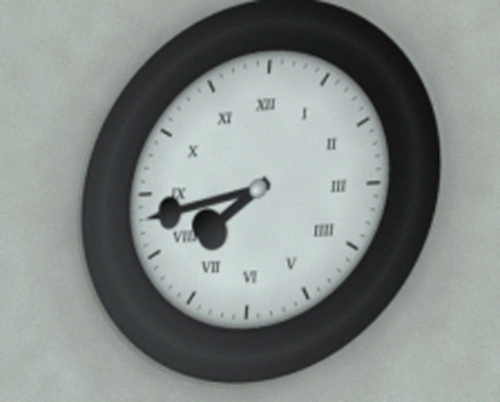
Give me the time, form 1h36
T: 7h43
